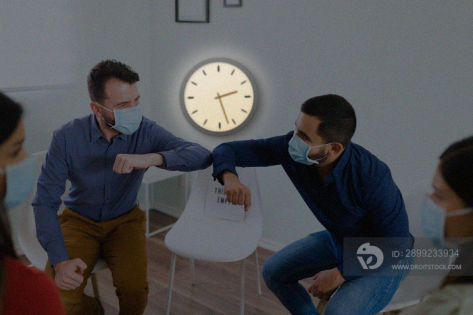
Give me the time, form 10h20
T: 2h27
